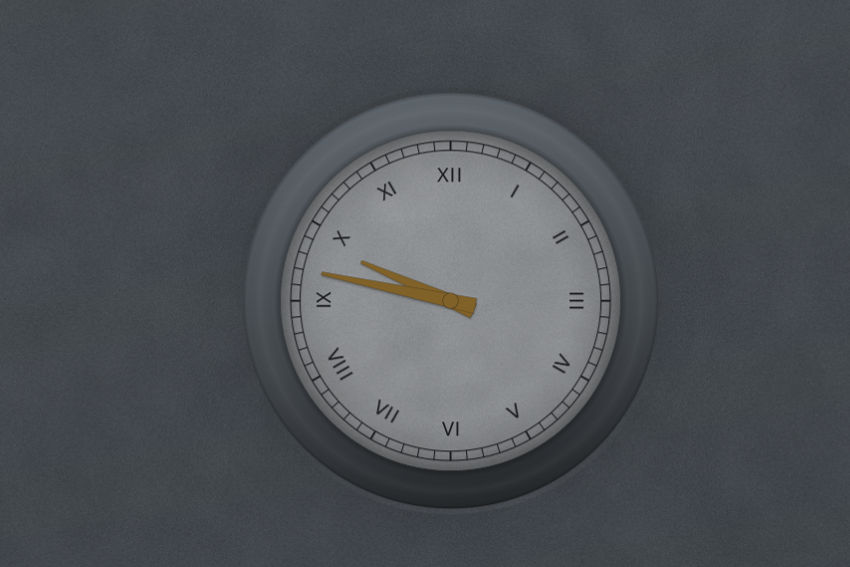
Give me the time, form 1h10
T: 9h47
